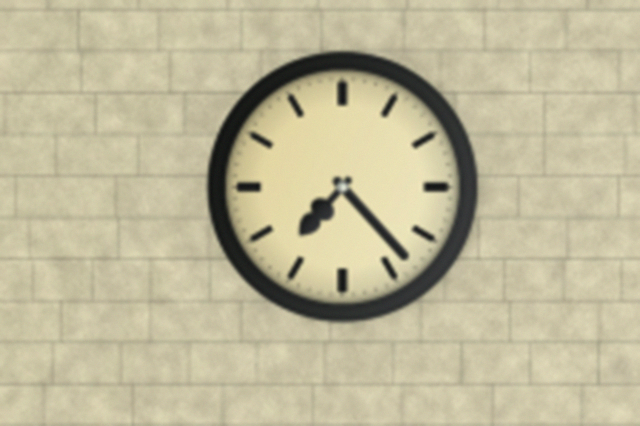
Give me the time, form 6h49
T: 7h23
